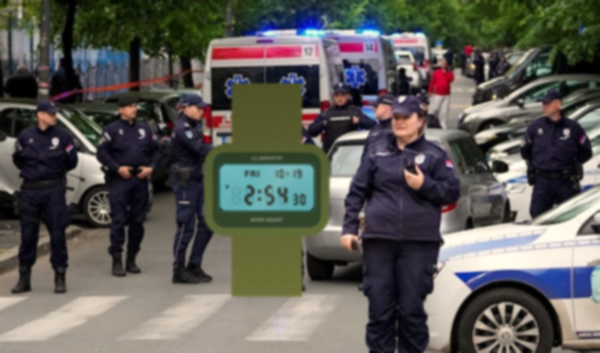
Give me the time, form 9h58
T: 2h54
